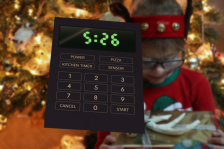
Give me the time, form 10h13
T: 5h26
